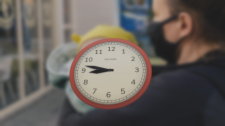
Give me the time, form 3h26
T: 8h47
